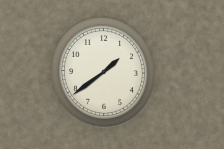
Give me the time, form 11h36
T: 1h39
